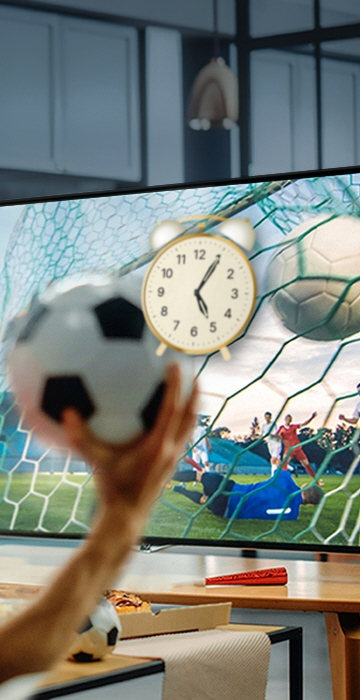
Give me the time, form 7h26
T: 5h05
